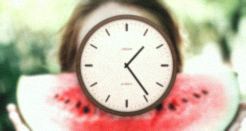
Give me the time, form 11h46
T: 1h24
